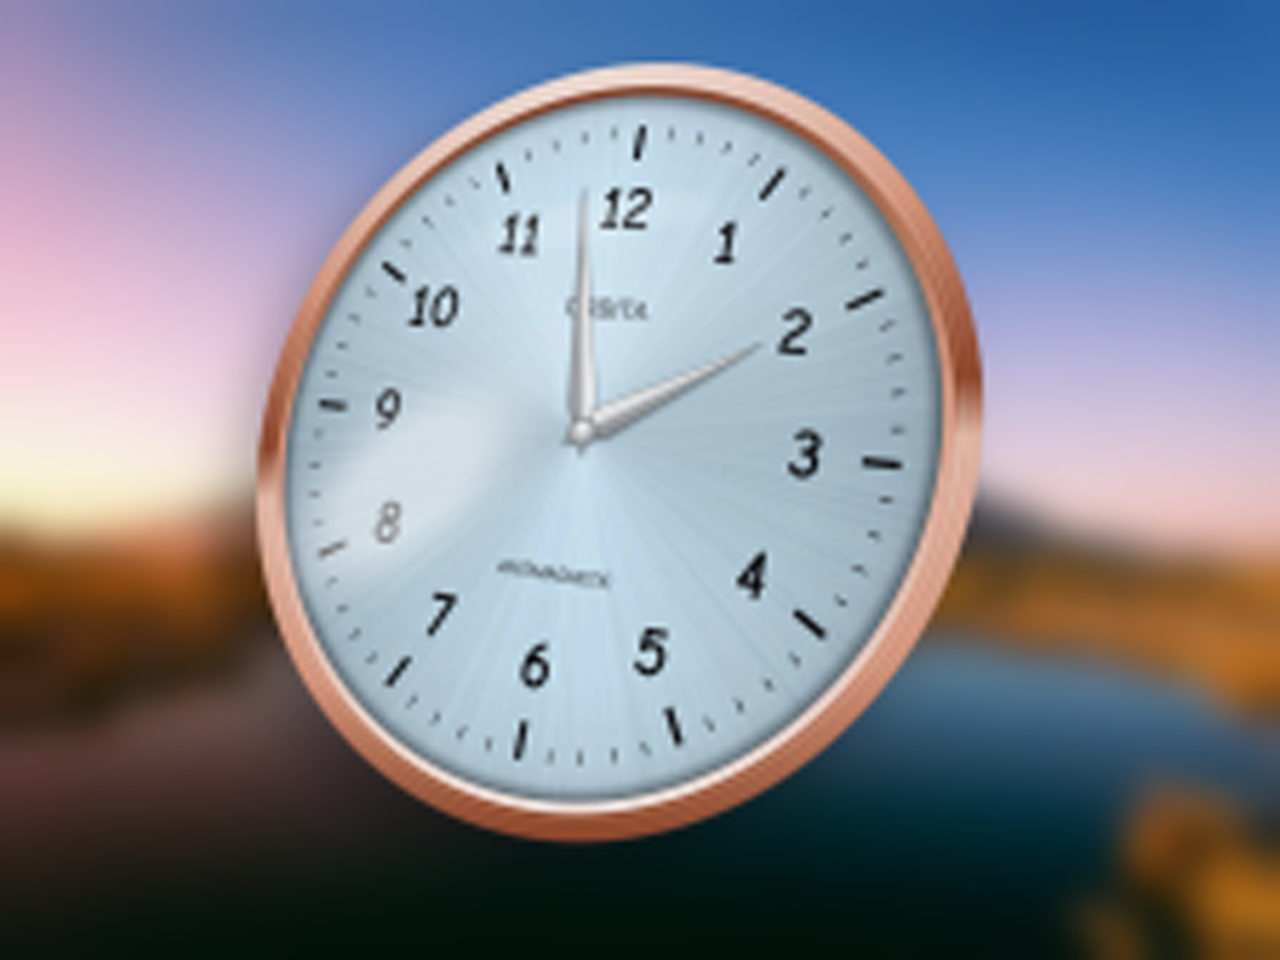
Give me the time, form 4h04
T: 1h58
